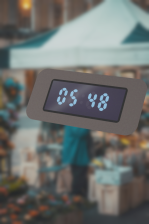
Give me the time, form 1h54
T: 5h48
